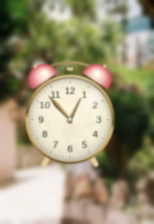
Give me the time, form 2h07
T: 12h53
